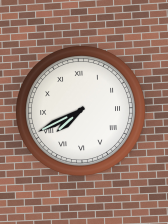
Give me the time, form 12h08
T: 7h41
